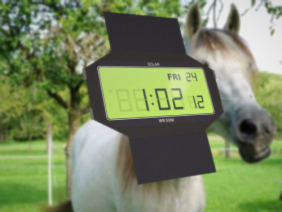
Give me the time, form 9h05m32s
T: 1h02m12s
